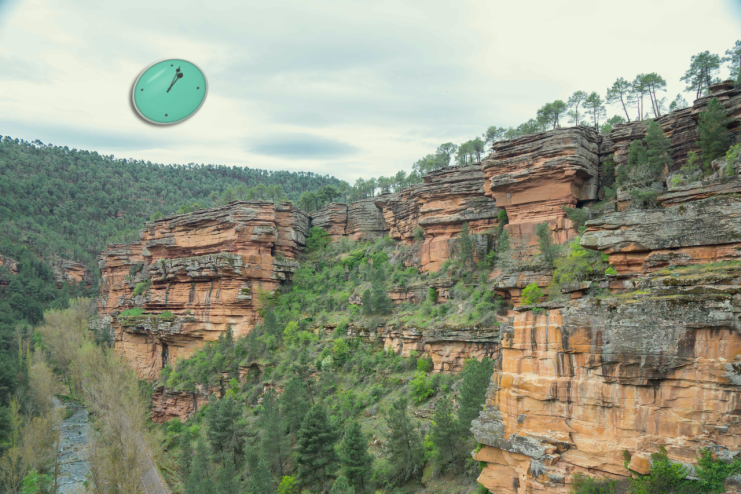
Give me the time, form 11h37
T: 1h03
